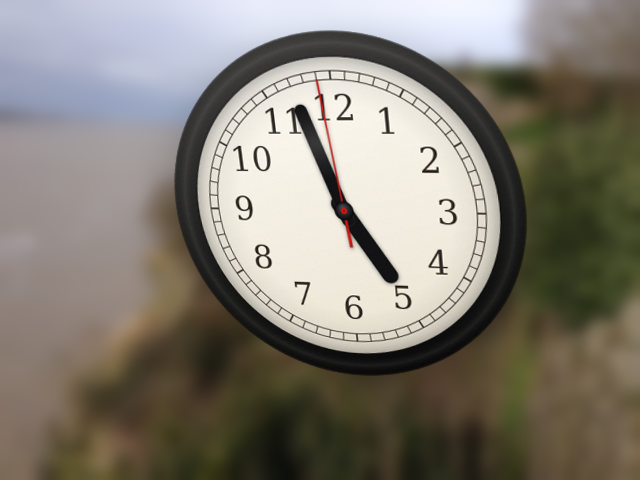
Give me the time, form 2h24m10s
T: 4h56m59s
